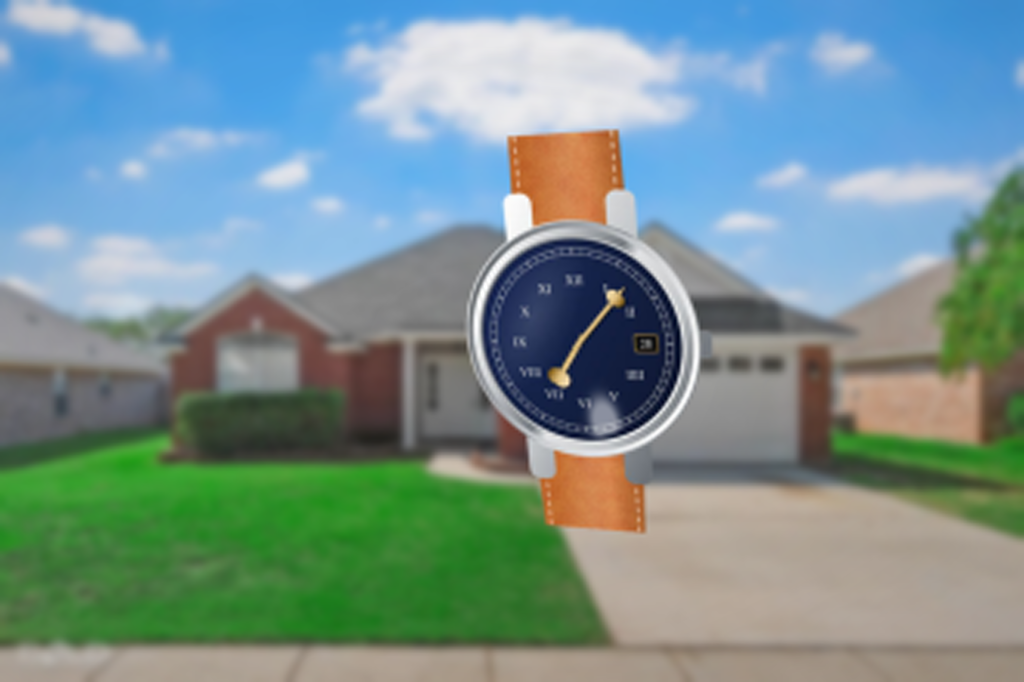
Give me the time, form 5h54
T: 7h07
